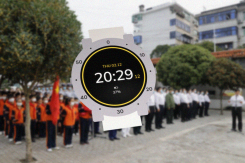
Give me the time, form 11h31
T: 20h29
